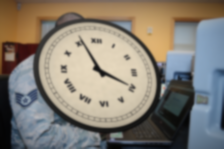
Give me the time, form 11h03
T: 3h56
